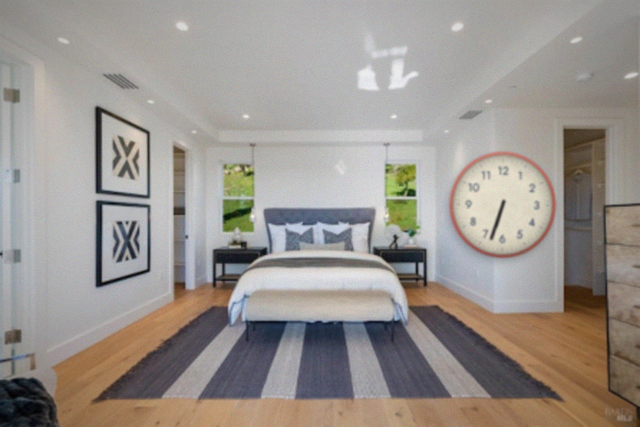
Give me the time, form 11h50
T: 6h33
